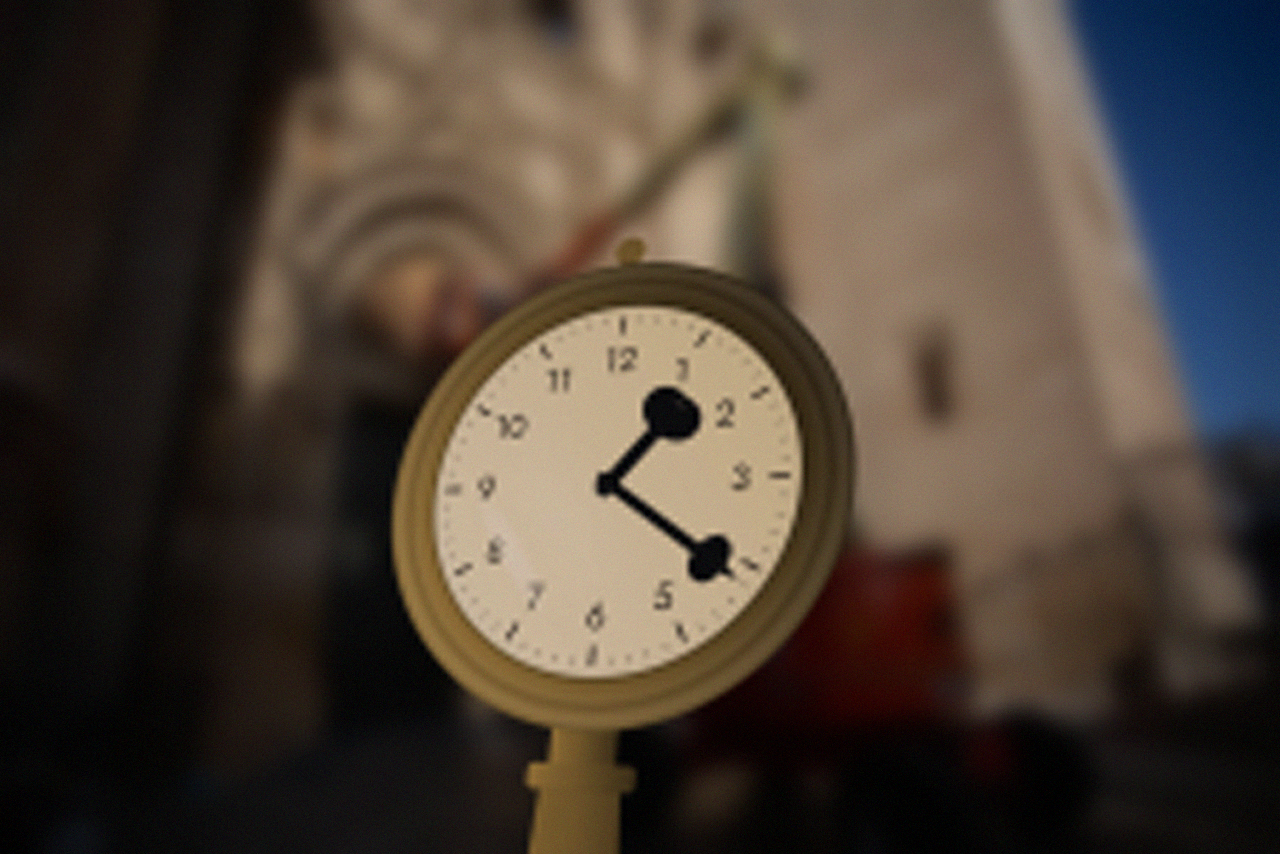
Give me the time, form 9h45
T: 1h21
